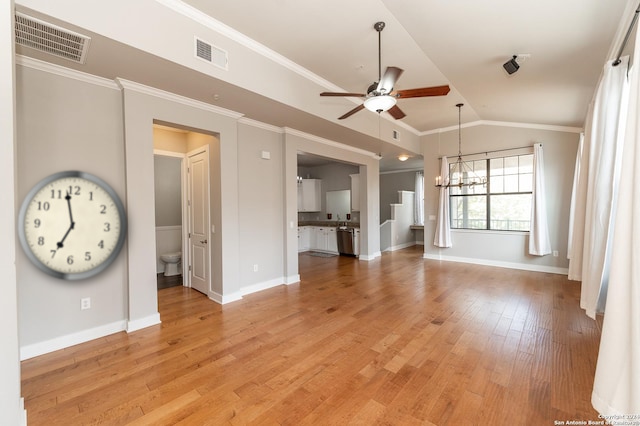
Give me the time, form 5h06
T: 6h58
